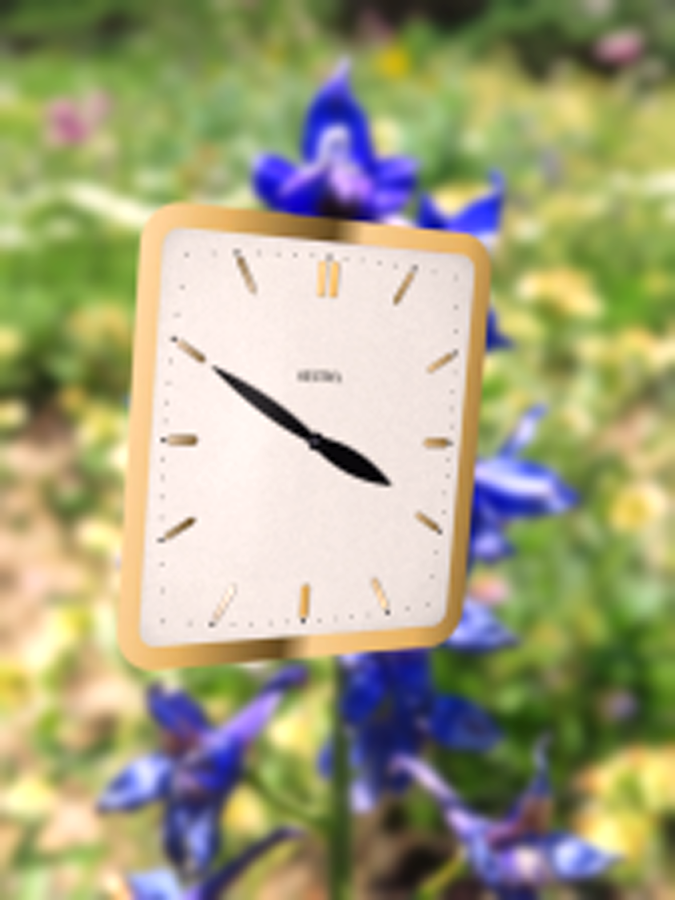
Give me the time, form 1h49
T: 3h50
